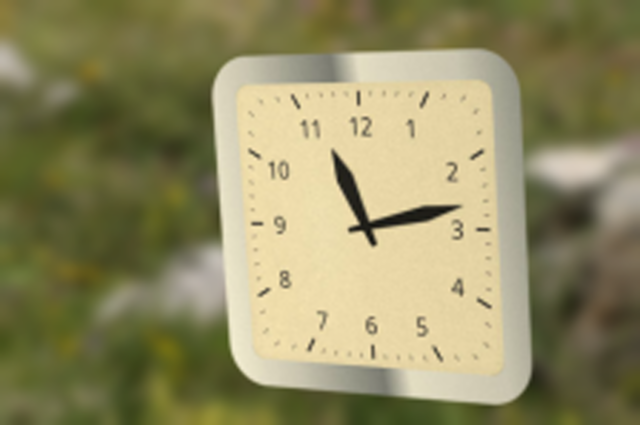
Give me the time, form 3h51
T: 11h13
